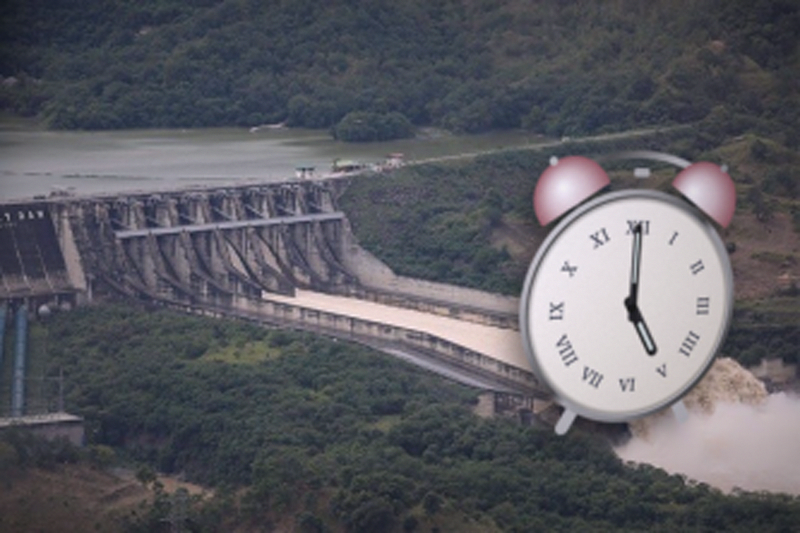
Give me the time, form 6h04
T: 5h00
